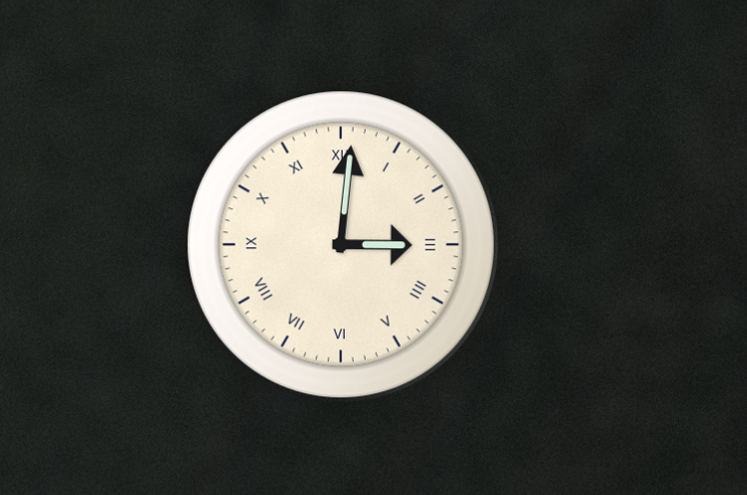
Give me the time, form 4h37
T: 3h01
